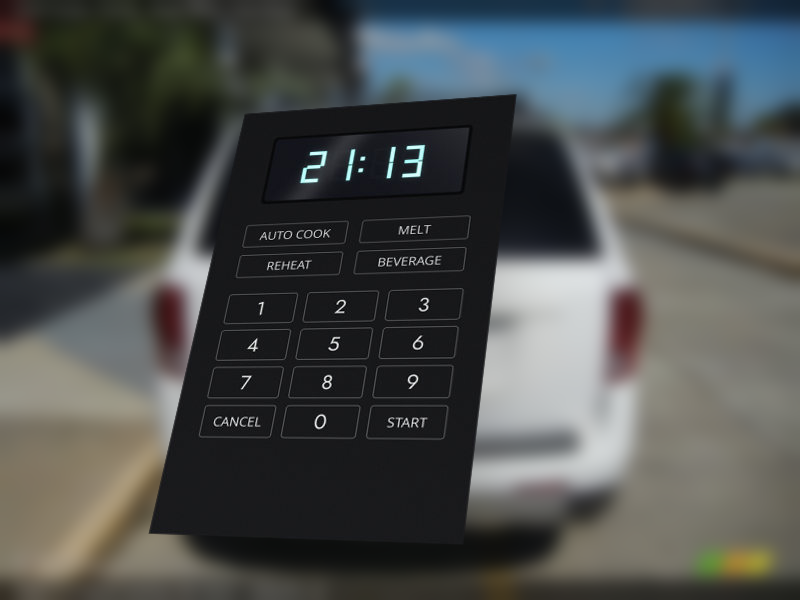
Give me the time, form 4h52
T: 21h13
